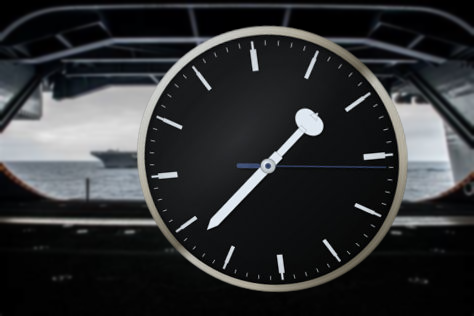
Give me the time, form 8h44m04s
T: 1h38m16s
